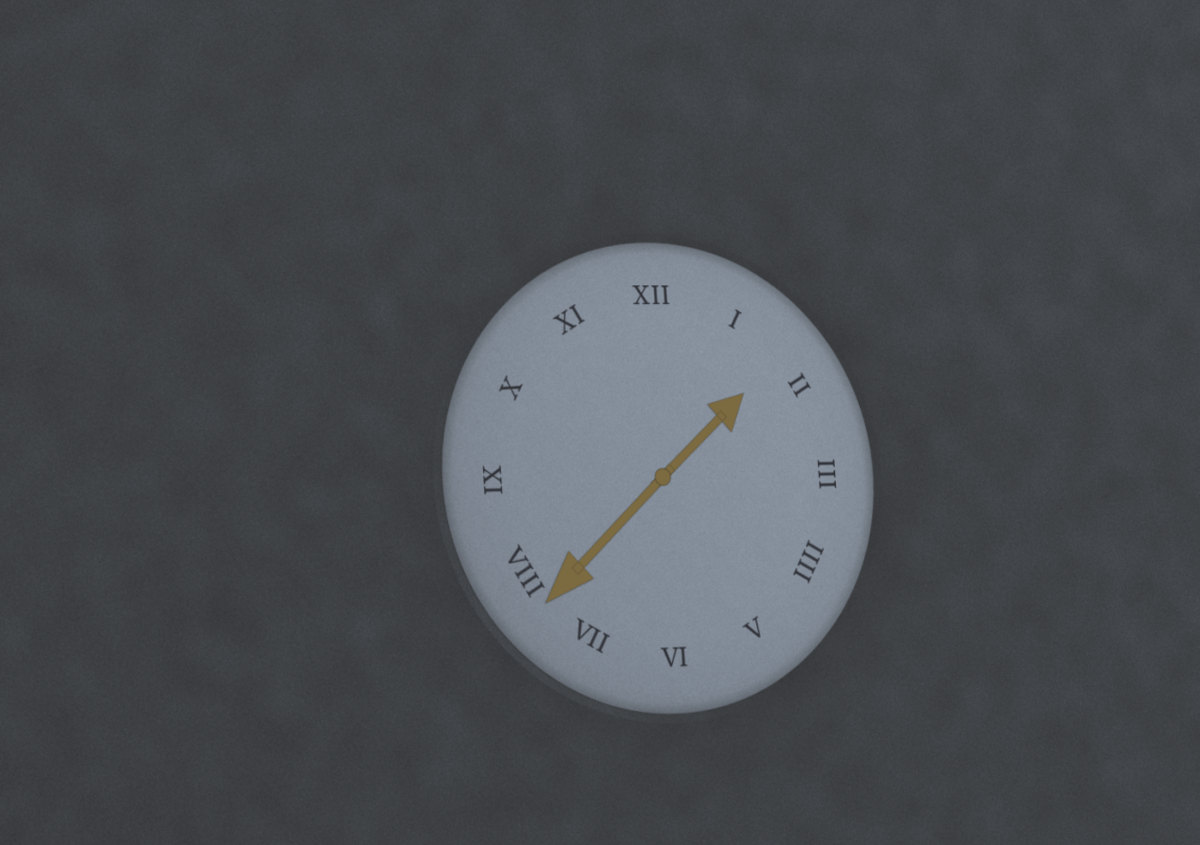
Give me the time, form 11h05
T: 1h38
